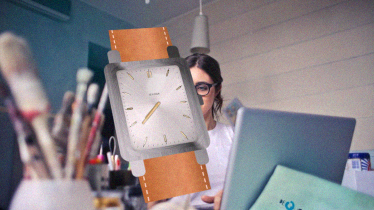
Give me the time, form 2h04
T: 7h38
